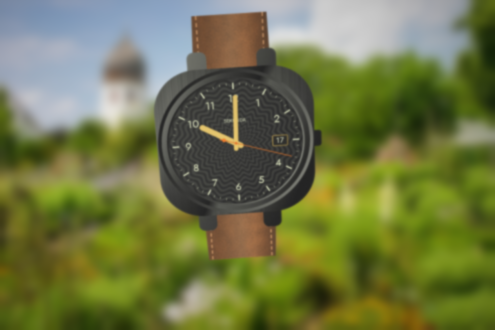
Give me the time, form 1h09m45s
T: 10h00m18s
